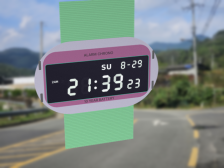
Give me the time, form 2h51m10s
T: 21h39m23s
